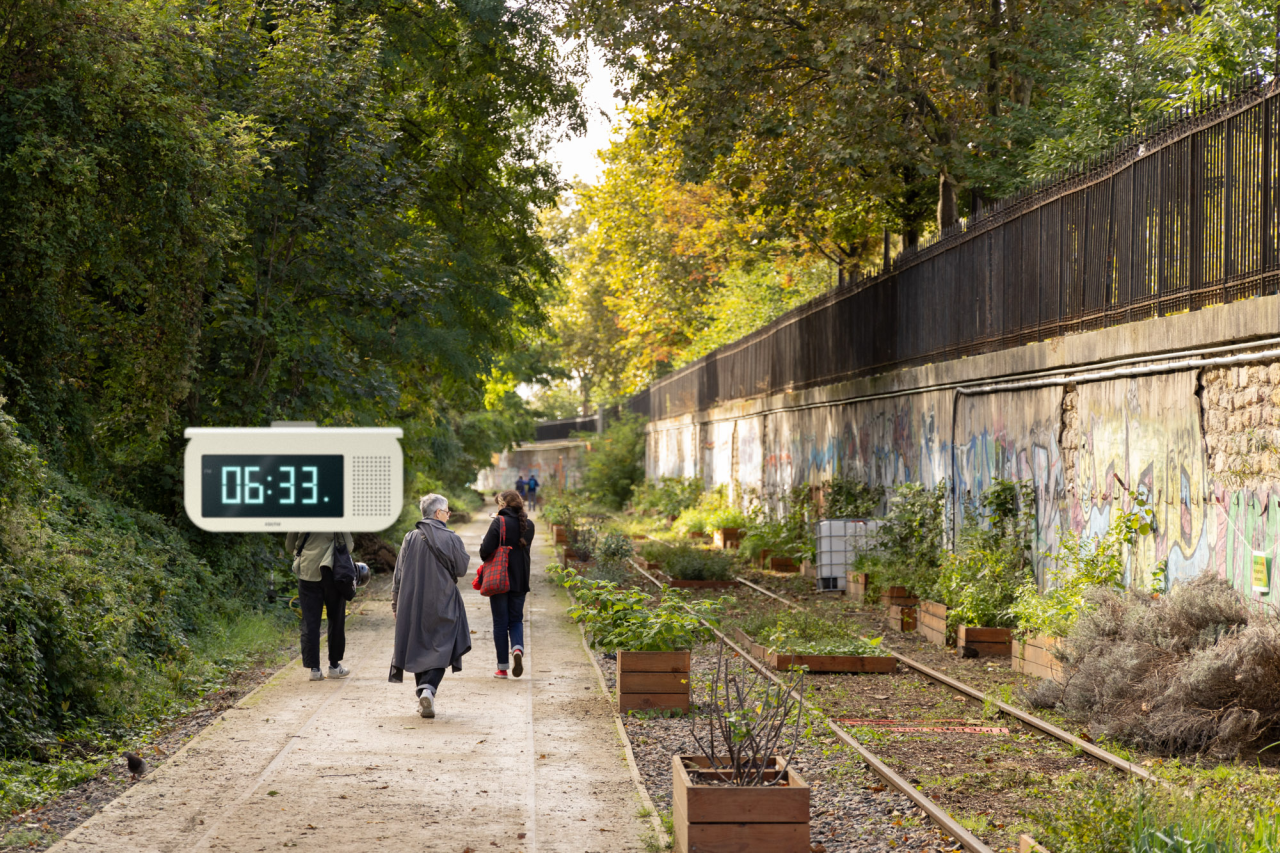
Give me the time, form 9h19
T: 6h33
